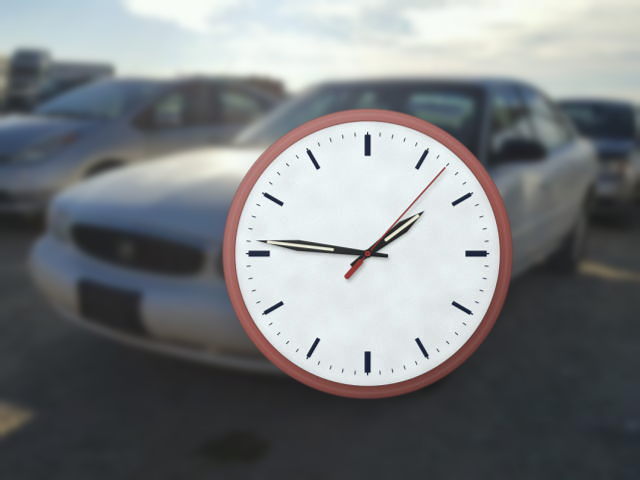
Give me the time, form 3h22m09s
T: 1h46m07s
